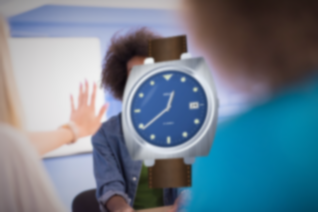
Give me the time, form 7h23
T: 12h39
